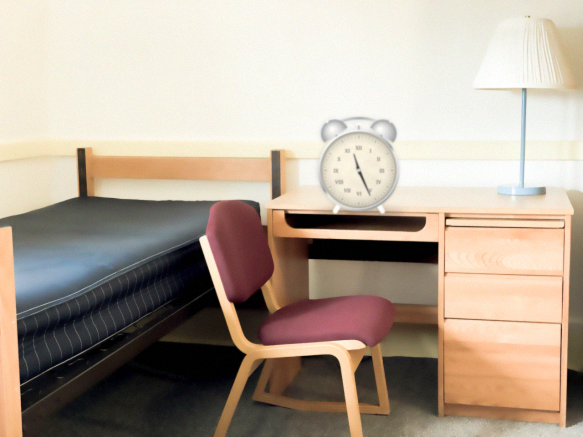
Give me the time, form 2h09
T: 11h26
